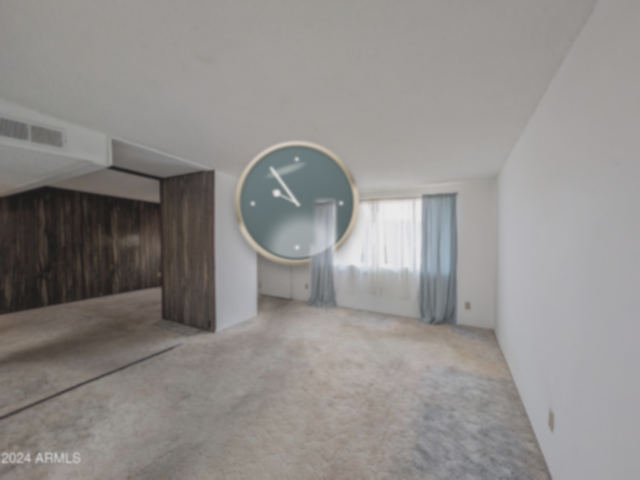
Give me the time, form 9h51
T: 9h54
